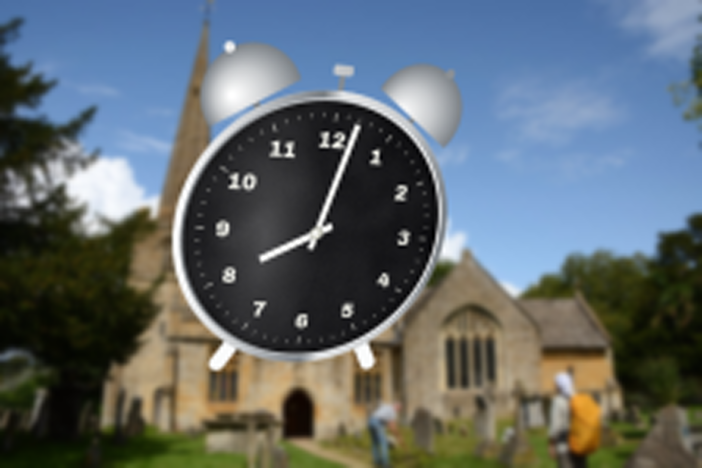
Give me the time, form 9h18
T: 8h02
